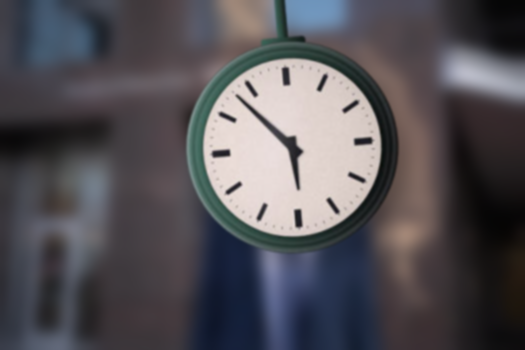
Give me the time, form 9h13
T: 5h53
